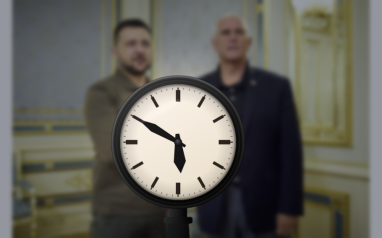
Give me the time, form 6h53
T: 5h50
